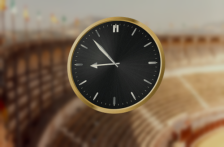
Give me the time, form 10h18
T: 8h53
